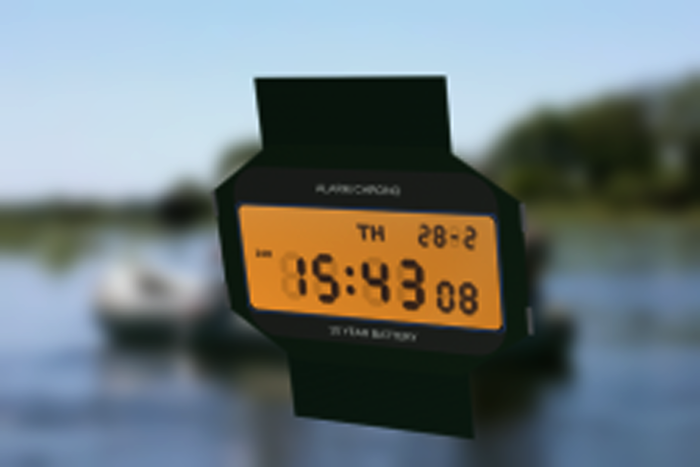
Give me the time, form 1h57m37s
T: 15h43m08s
